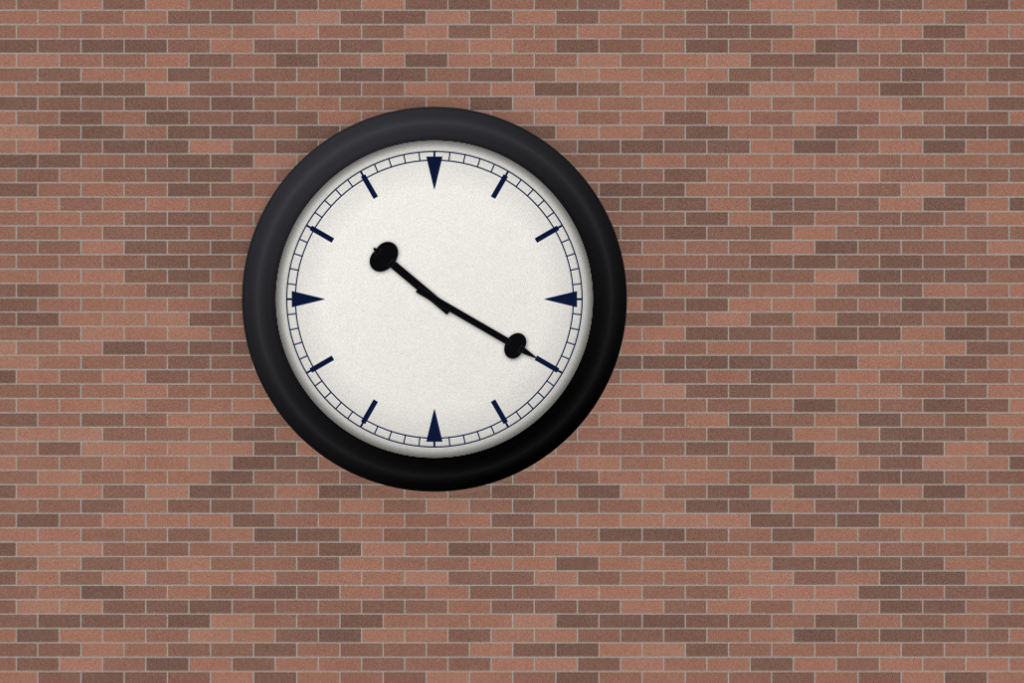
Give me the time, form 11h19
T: 10h20
